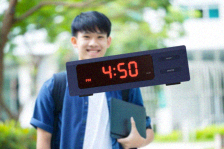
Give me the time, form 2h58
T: 4h50
